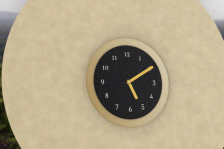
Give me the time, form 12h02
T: 5h10
